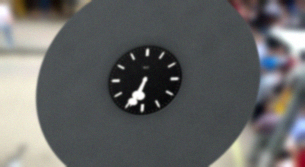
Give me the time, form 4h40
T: 6h34
